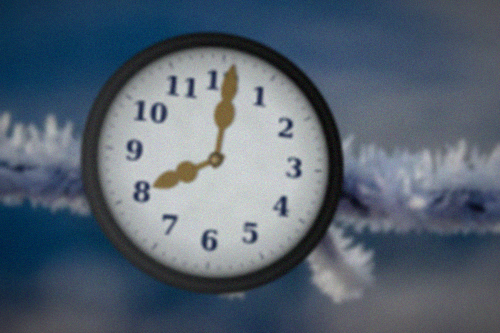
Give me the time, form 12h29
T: 8h01
